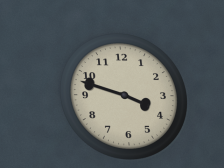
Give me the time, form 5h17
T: 3h48
